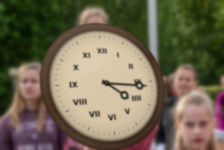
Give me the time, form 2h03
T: 4h16
